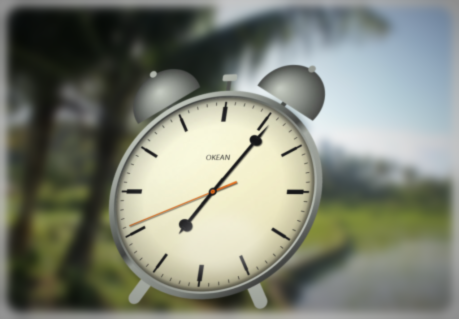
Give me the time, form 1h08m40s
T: 7h05m41s
